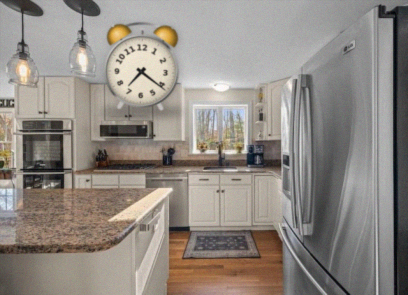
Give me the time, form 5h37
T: 7h21
